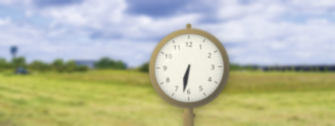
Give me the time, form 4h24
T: 6h32
